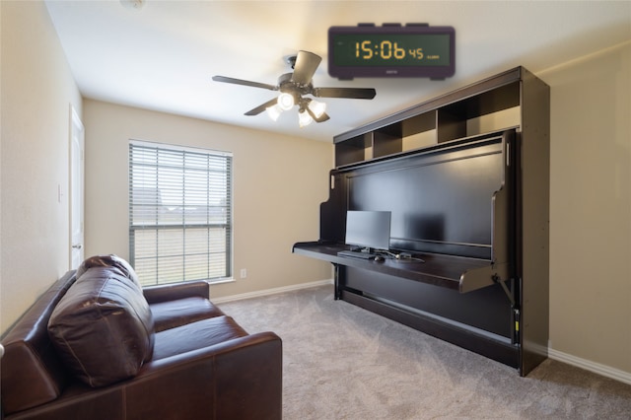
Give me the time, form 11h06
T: 15h06
